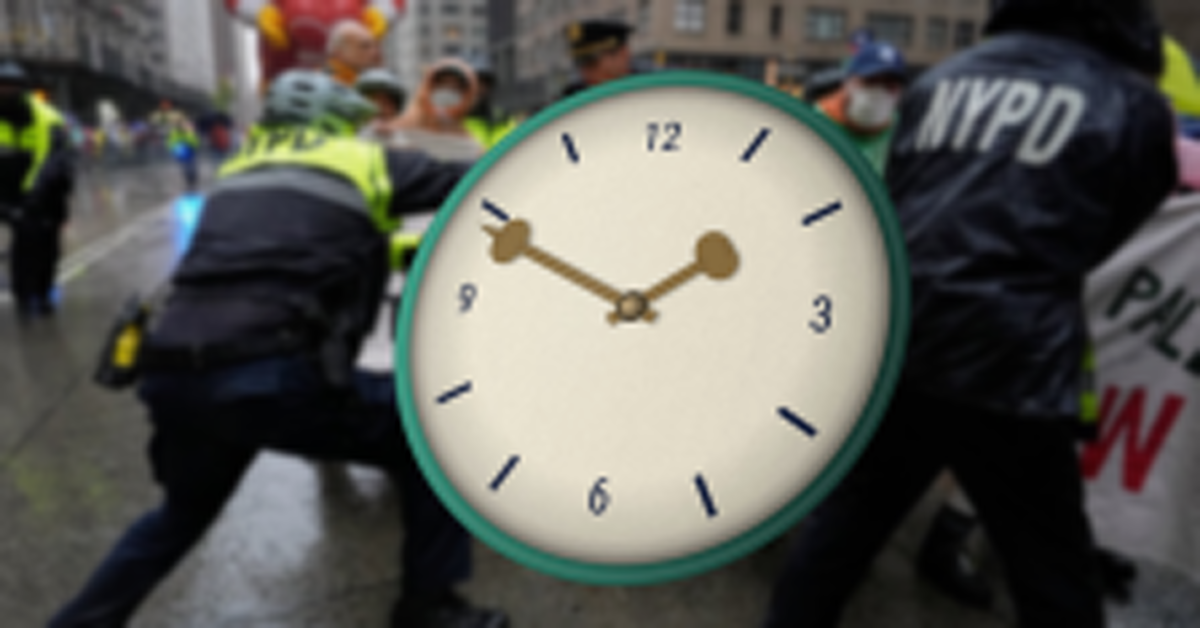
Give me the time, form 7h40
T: 1h49
